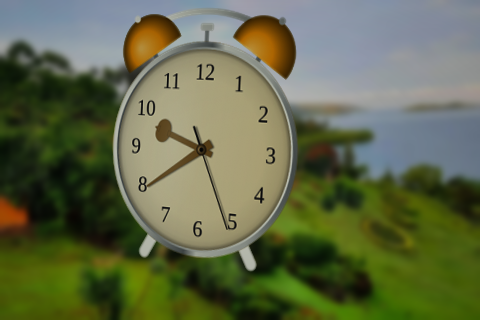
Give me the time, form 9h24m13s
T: 9h39m26s
